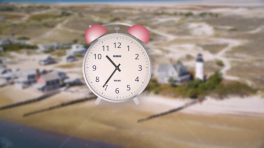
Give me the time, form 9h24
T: 10h36
